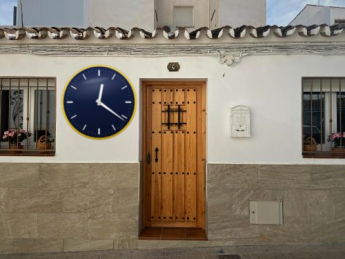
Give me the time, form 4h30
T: 12h21
